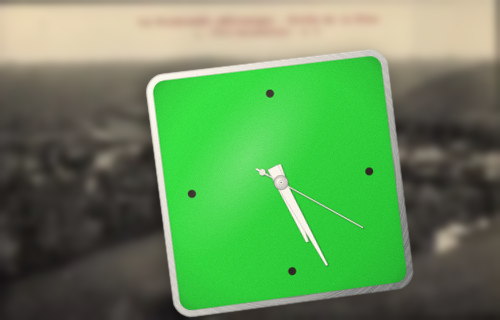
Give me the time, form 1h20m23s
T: 5h26m21s
